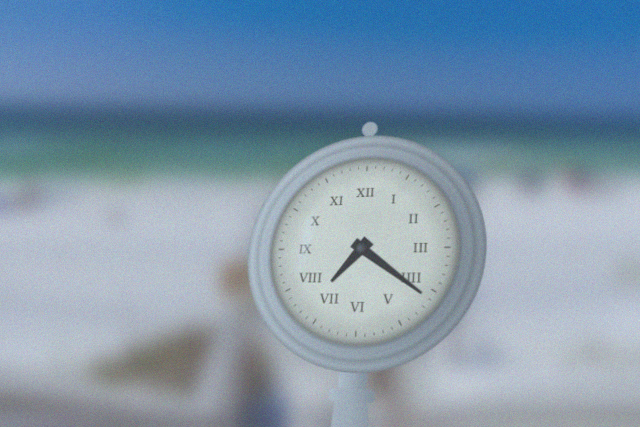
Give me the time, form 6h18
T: 7h21
